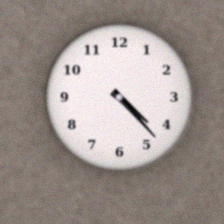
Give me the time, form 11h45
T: 4h23
